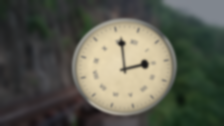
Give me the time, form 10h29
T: 1h56
